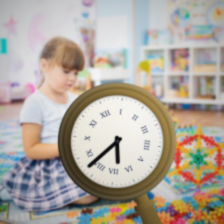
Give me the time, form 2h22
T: 6h42
